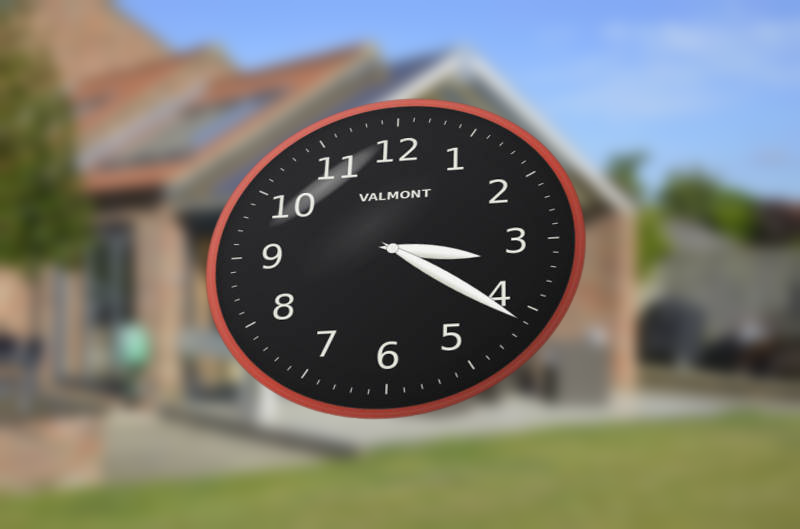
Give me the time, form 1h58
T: 3h21
